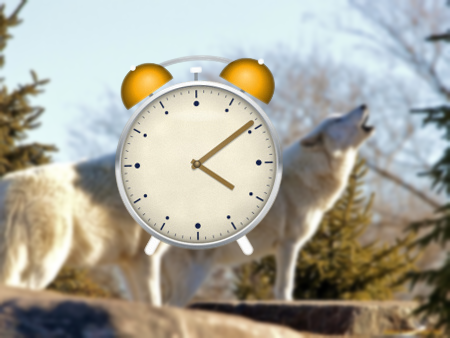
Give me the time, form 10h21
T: 4h09
